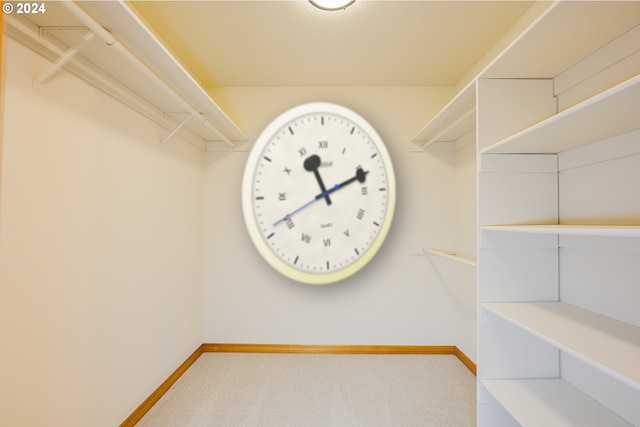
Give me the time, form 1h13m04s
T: 11h11m41s
